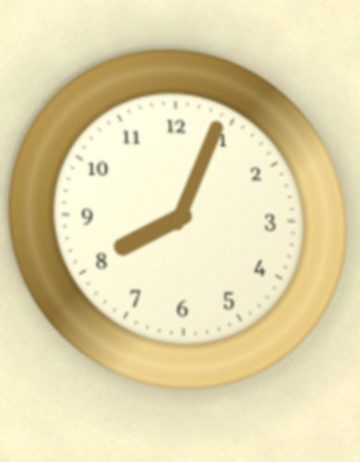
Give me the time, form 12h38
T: 8h04
